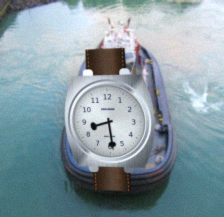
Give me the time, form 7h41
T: 8h29
